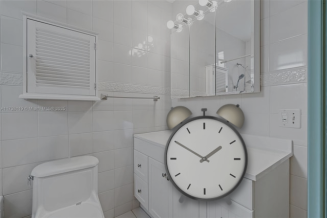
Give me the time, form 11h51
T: 1h50
